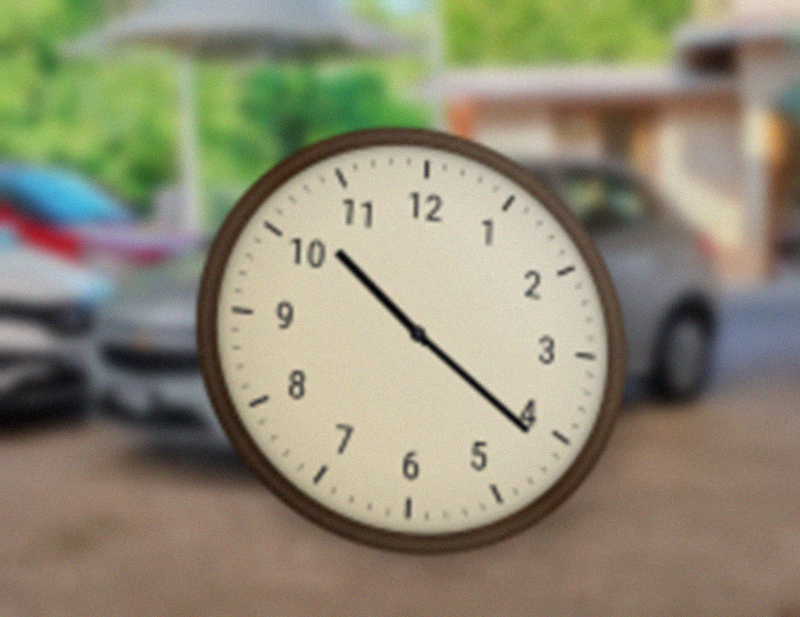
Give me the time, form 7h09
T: 10h21
